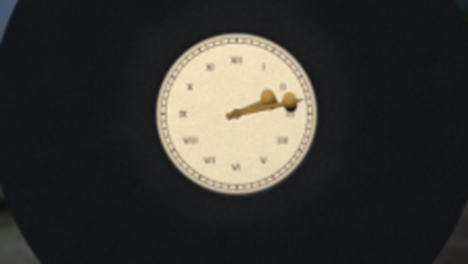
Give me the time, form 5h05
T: 2h13
